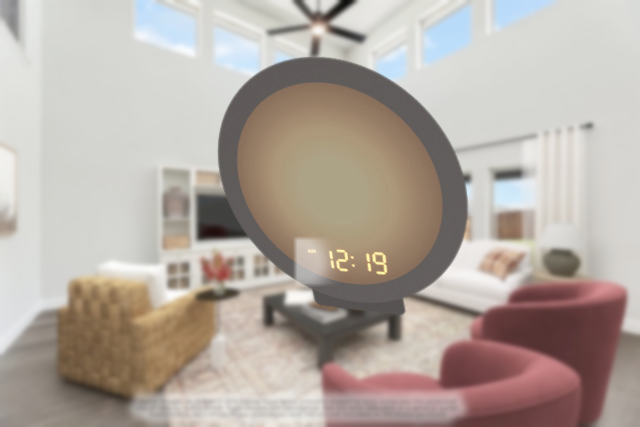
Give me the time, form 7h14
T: 12h19
